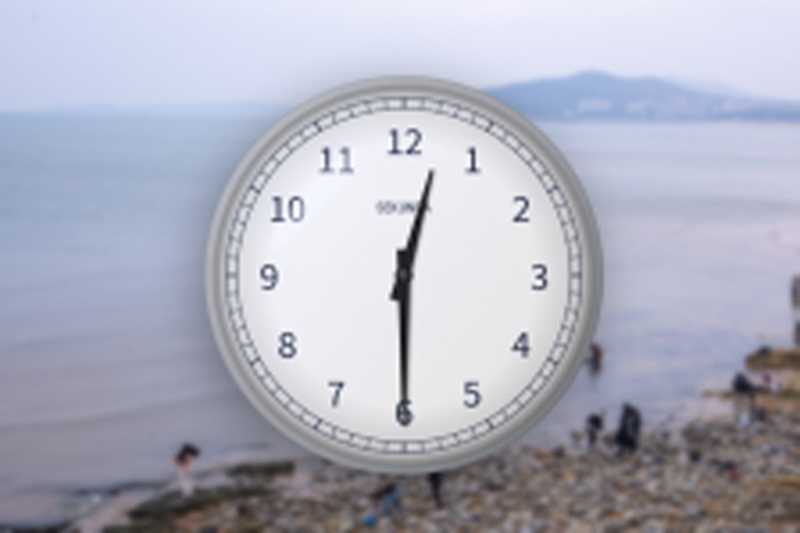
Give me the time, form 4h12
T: 12h30
